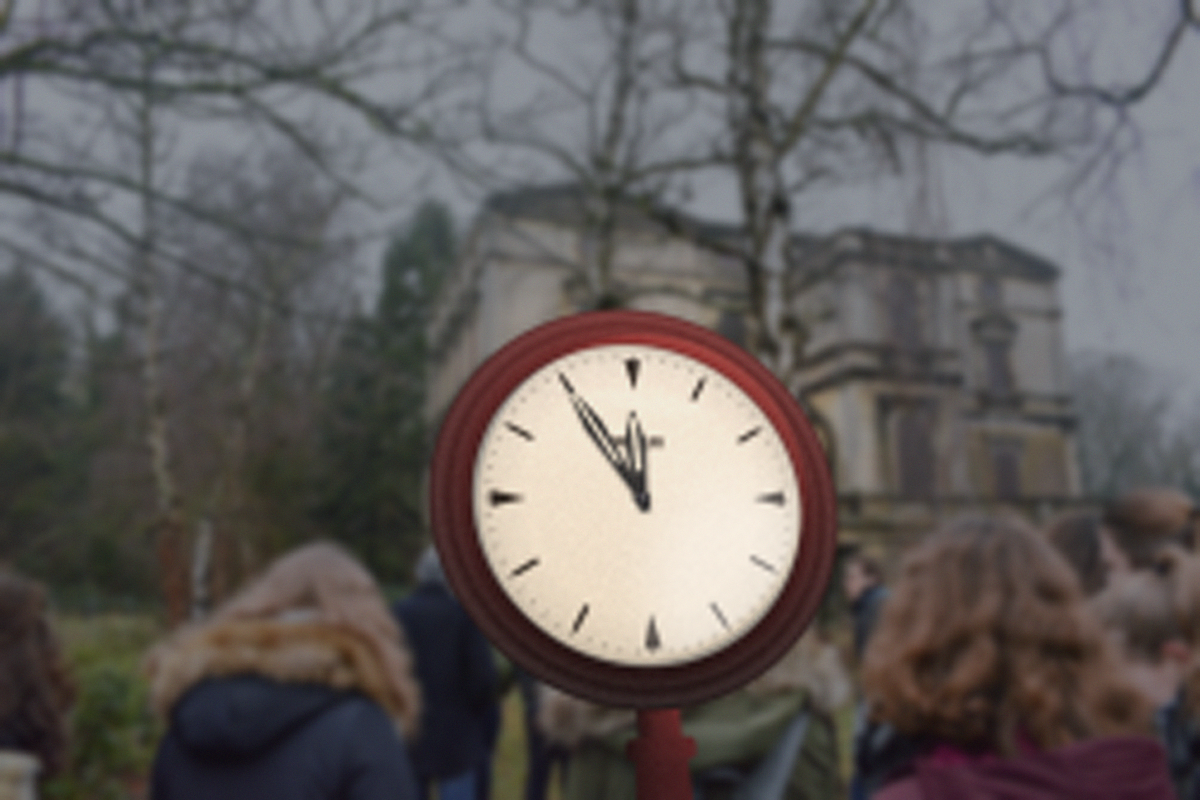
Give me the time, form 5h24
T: 11h55
